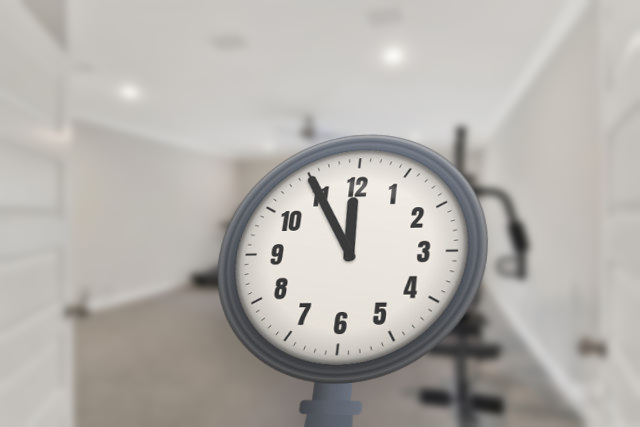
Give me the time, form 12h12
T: 11h55
